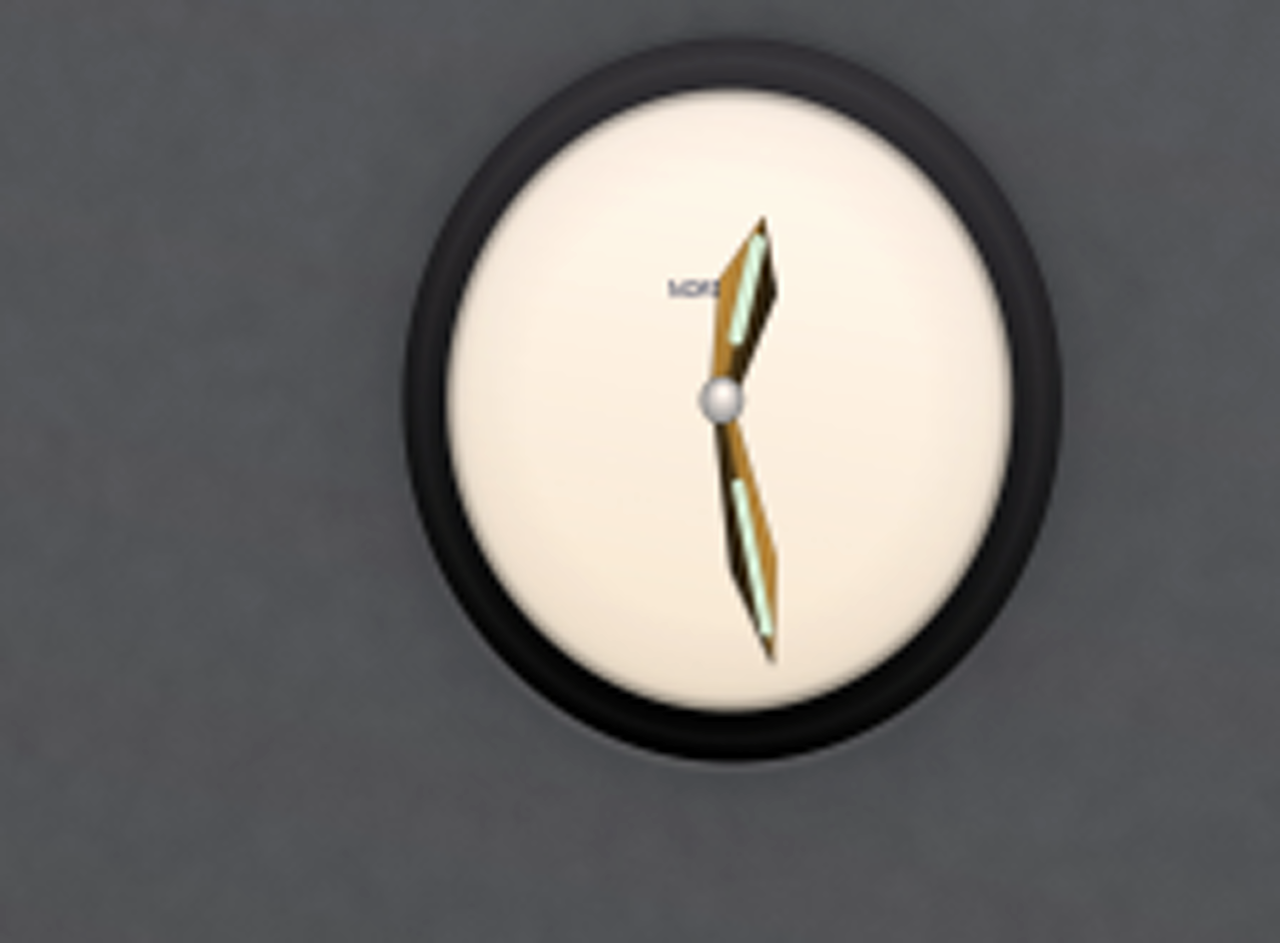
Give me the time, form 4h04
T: 12h28
